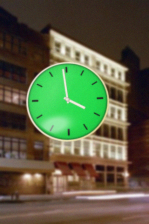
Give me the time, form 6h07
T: 3h59
